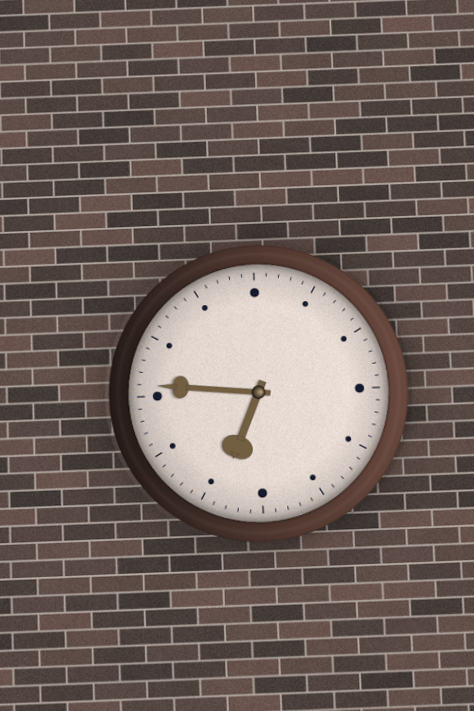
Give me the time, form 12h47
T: 6h46
